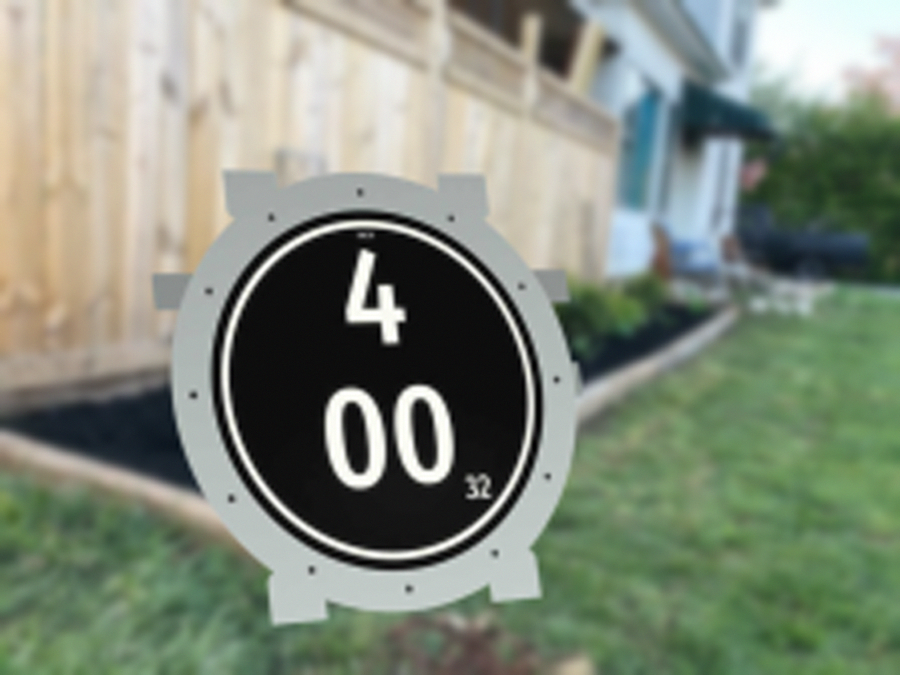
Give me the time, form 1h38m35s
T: 4h00m32s
